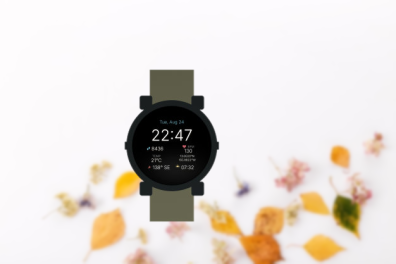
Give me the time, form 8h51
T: 22h47
